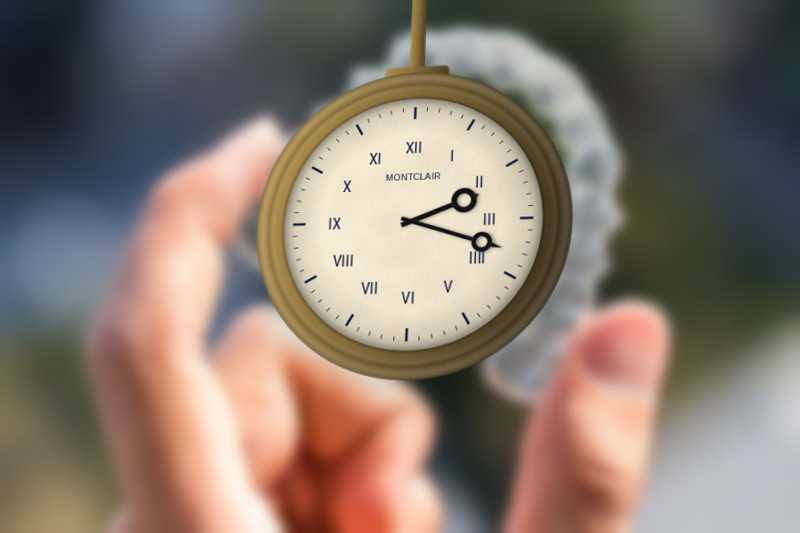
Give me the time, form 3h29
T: 2h18
